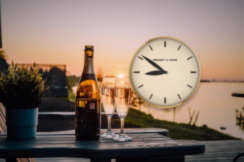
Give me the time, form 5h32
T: 8h51
